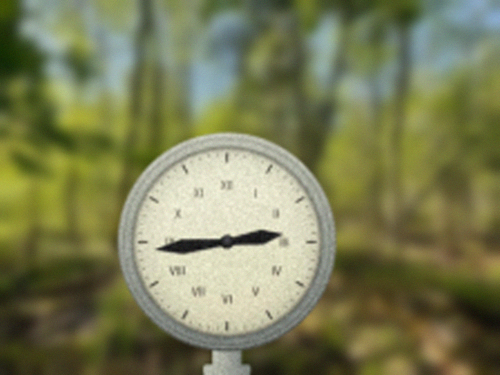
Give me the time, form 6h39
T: 2h44
